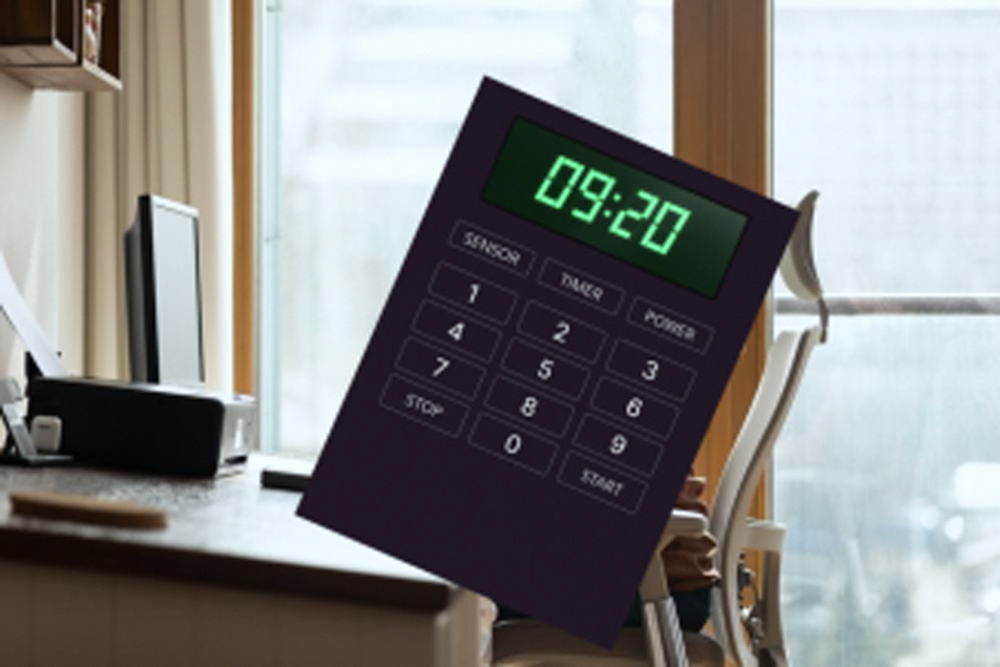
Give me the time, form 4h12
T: 9h20
